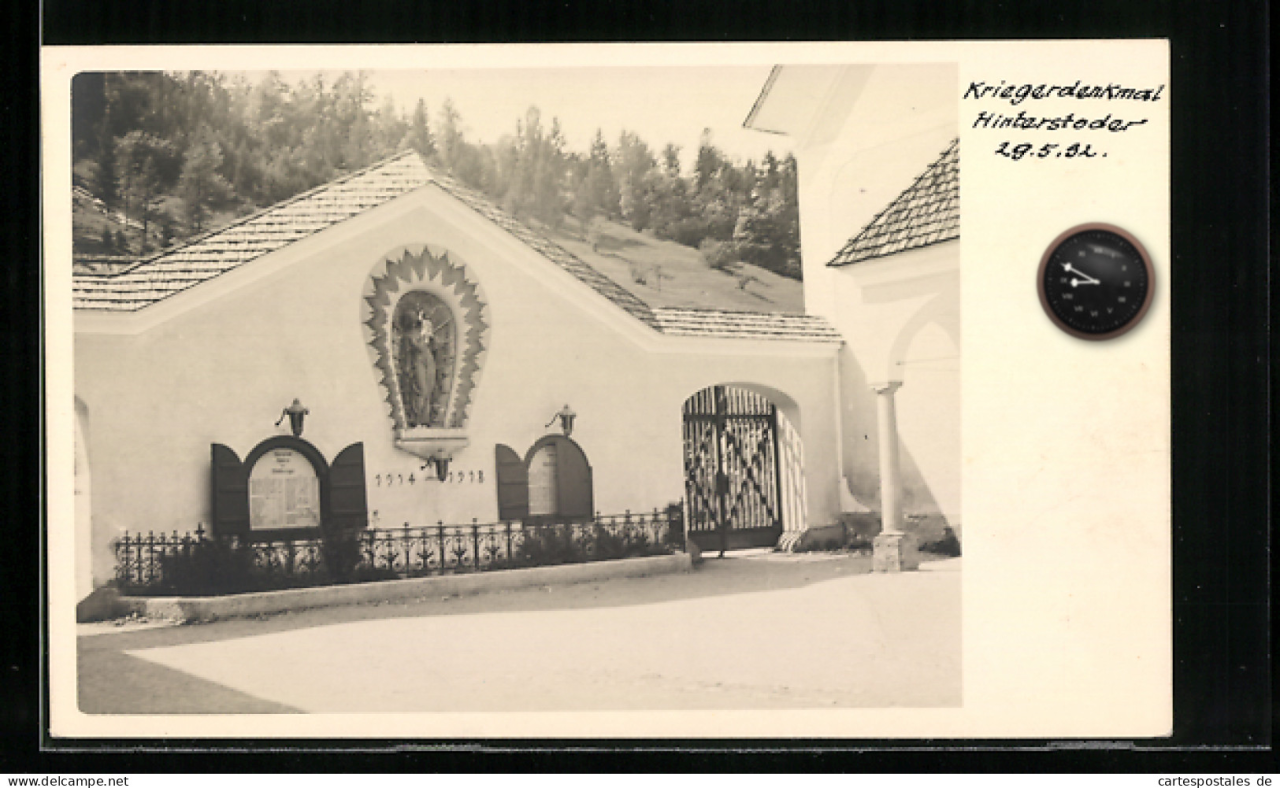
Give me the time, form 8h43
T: 8h49
